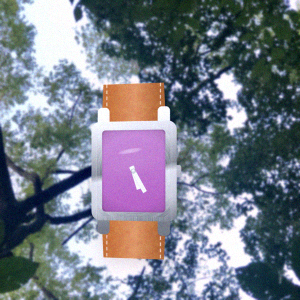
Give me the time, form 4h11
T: 5h25
